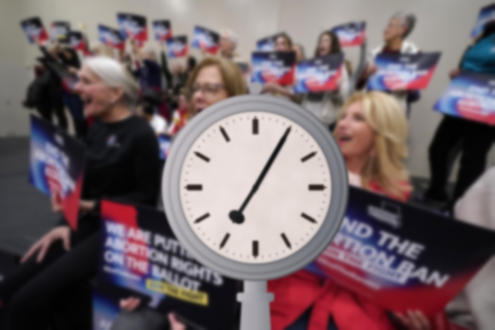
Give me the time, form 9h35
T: 7h05
